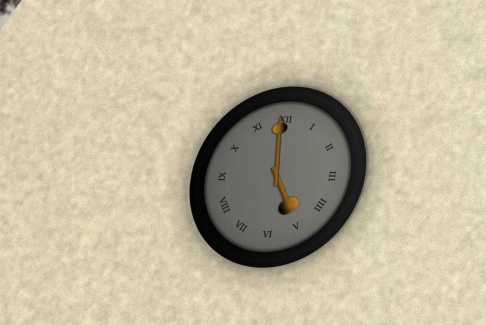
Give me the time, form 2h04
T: 4h59
